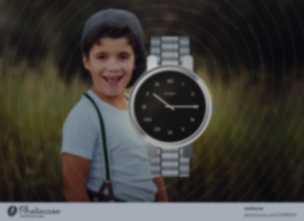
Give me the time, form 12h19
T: 10h15
